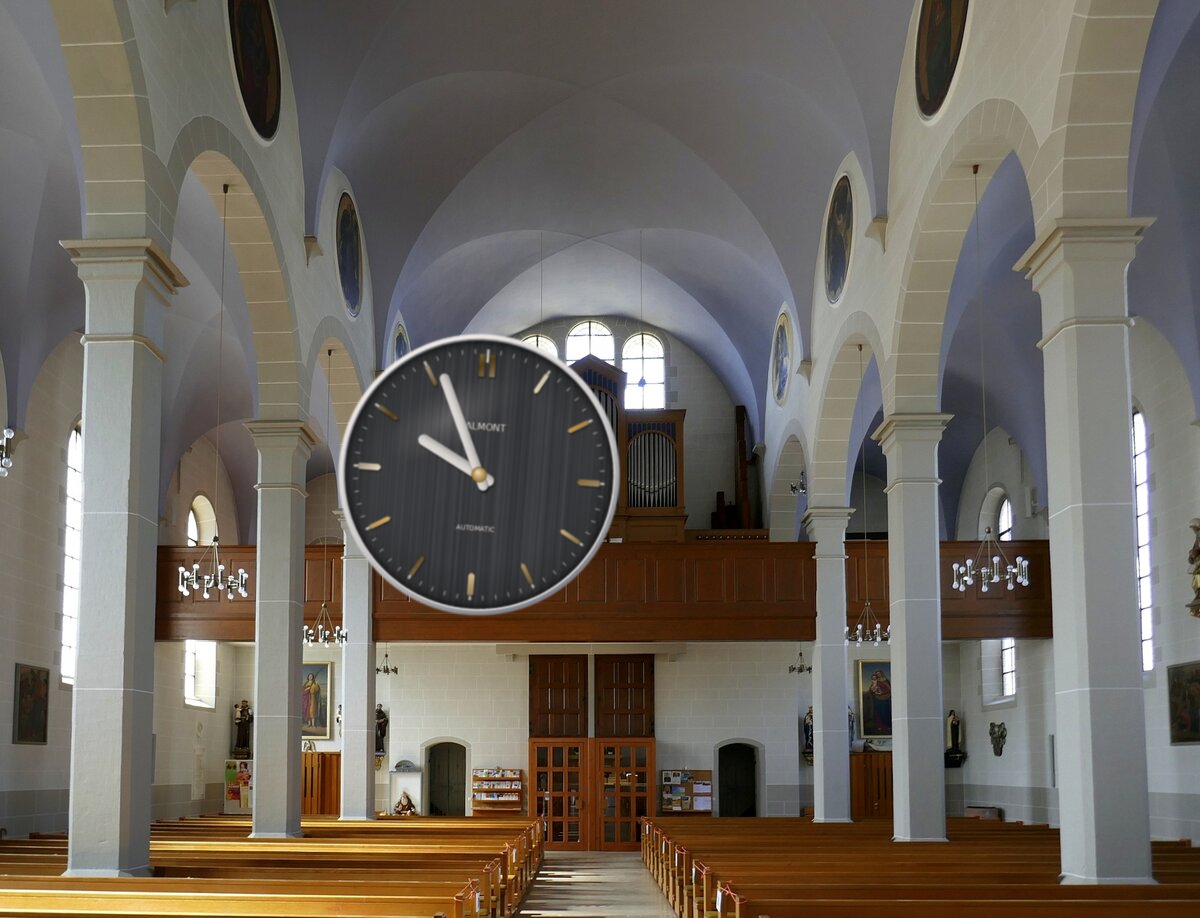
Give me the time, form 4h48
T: 9h56
